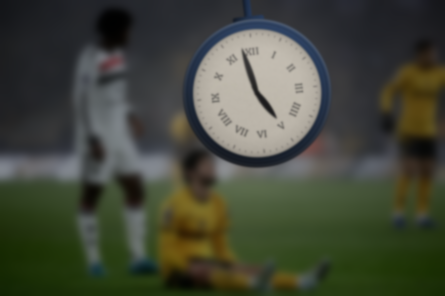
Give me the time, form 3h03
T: 4h58
